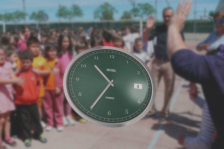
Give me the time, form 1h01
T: 10h35
